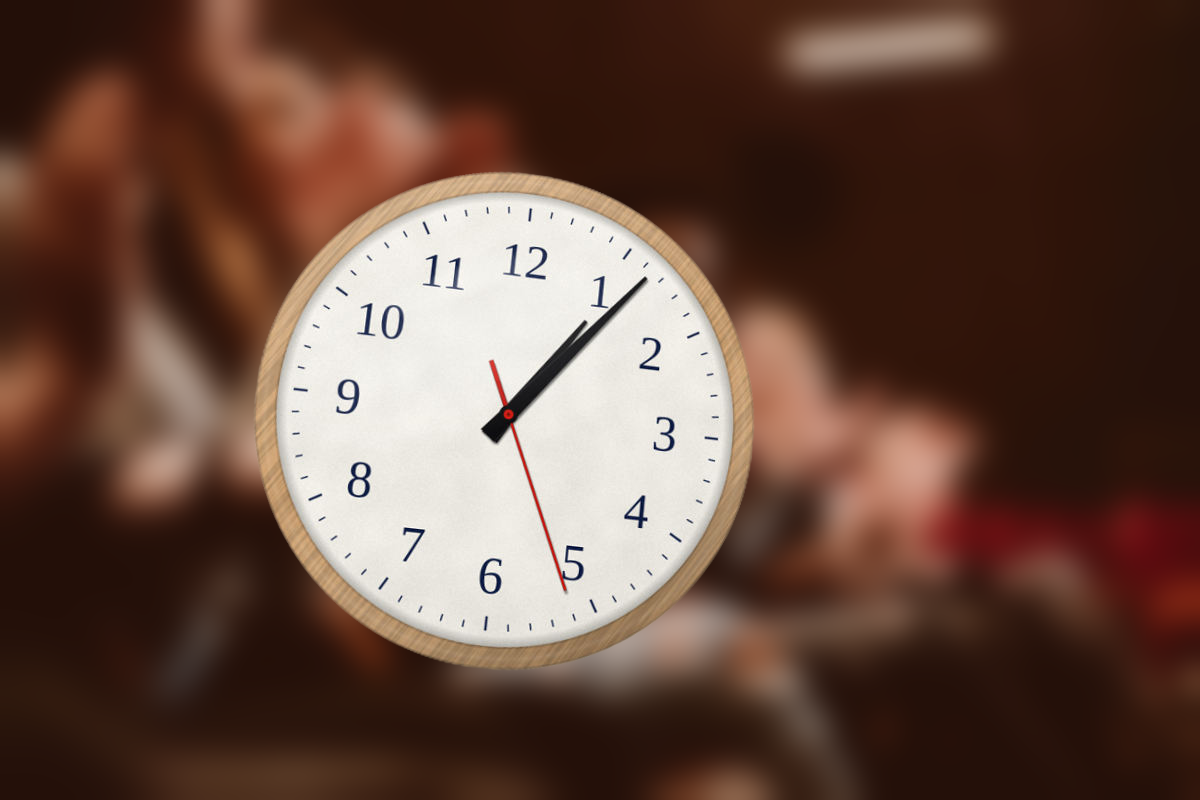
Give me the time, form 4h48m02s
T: 1h06m26s
